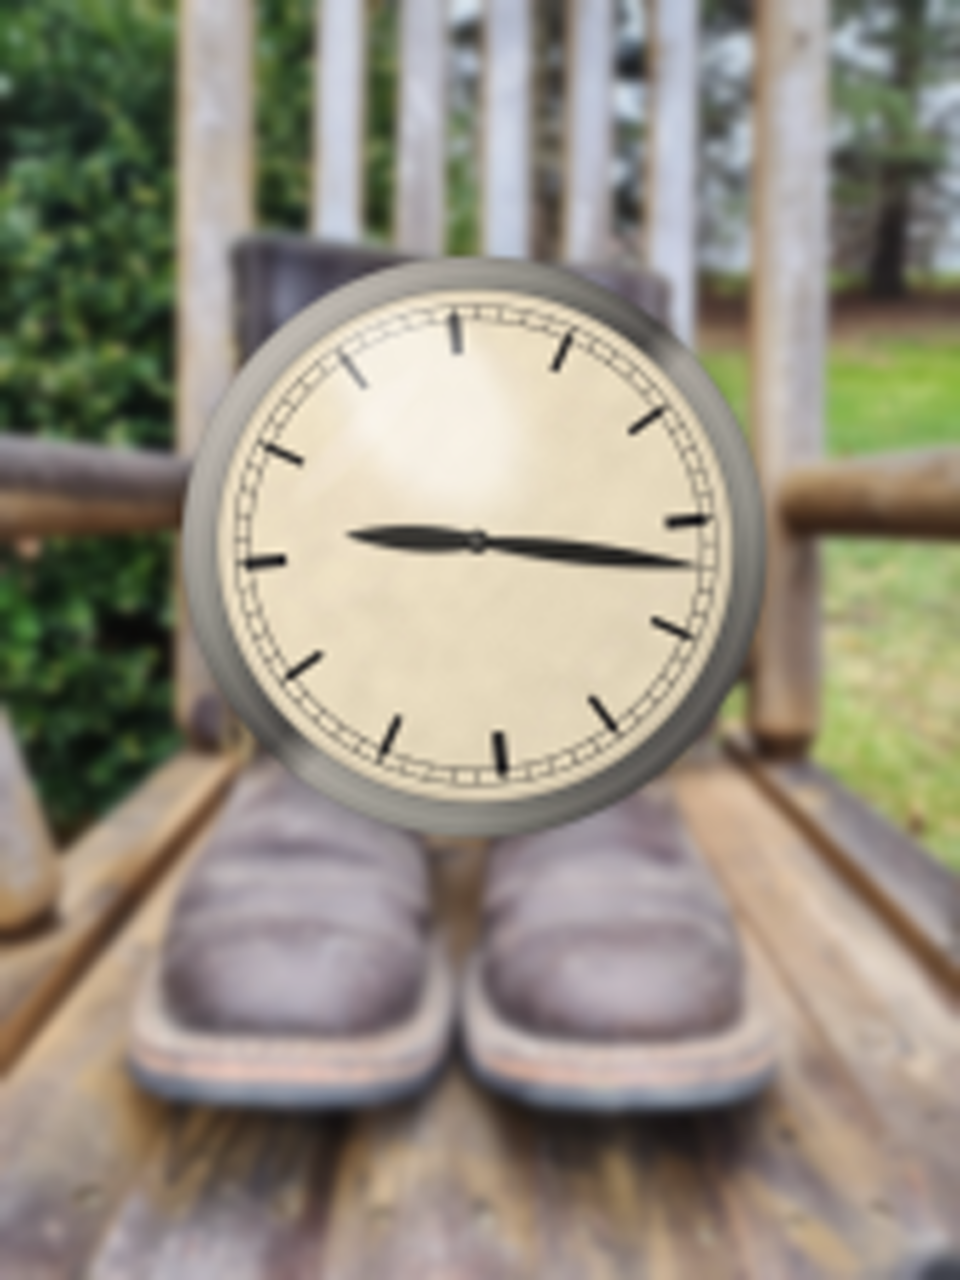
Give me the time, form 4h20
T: 9h17
